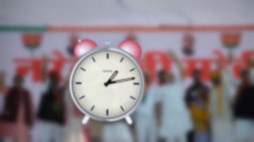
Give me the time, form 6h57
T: 1h13
